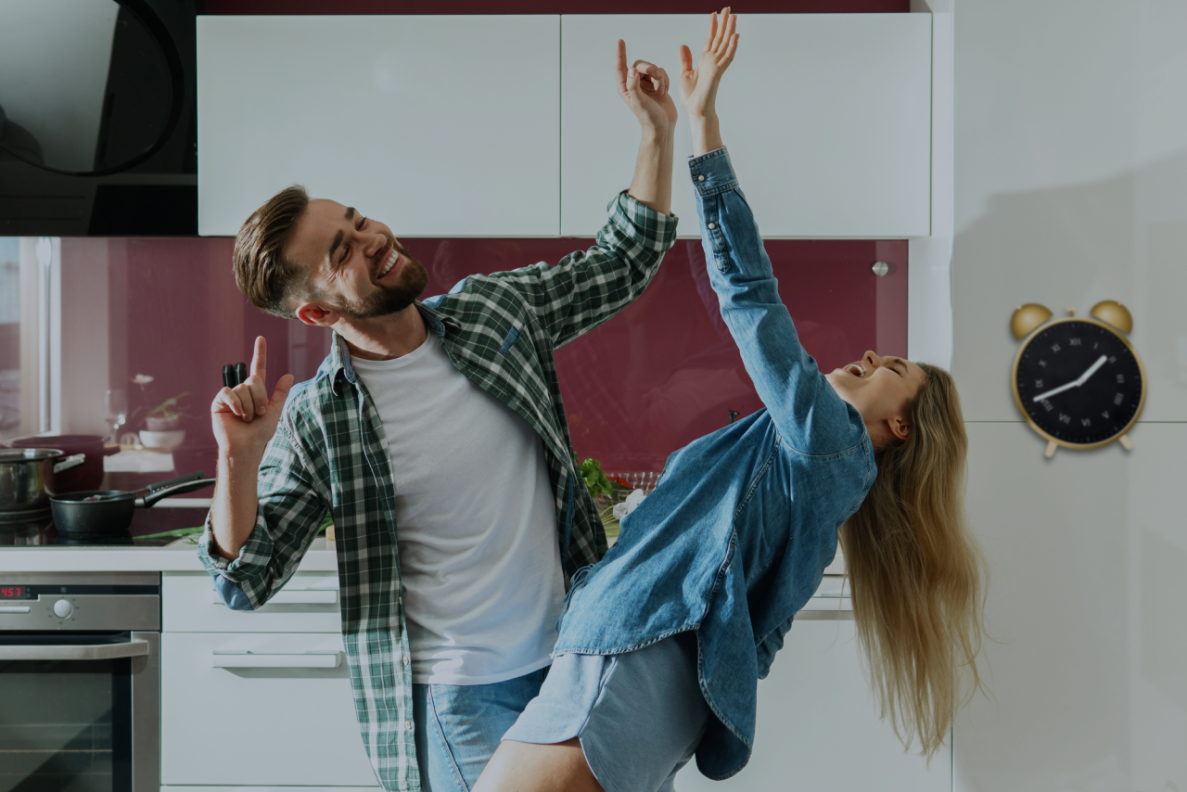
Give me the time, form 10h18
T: 1h42
